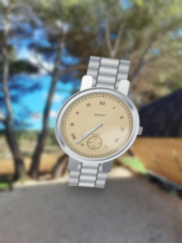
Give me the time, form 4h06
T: 7h37
